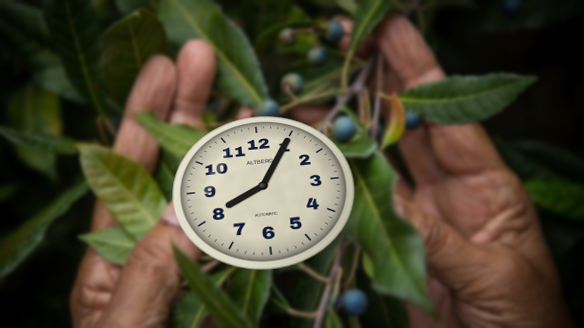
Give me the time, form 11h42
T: 8h05
